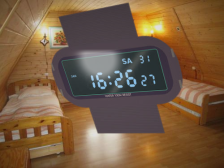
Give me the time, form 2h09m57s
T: 16h26m27s
